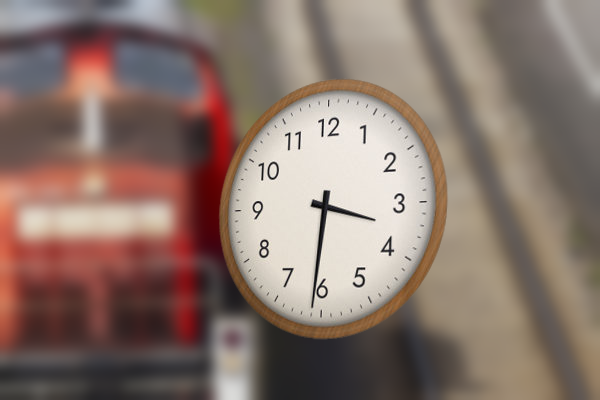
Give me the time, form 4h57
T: 3h31
